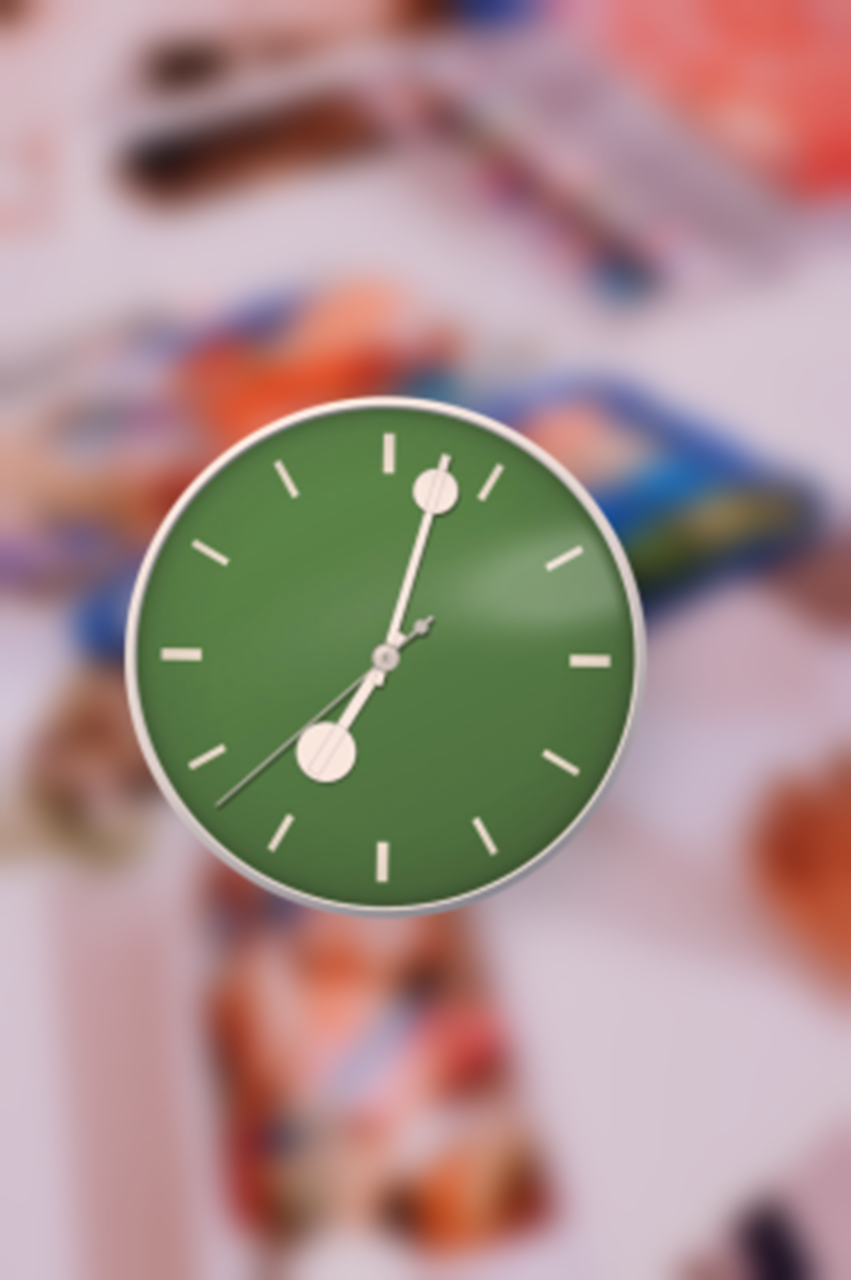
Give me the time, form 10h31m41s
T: 7h02m38s
